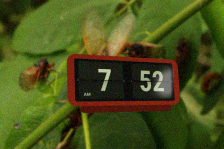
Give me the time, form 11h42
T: 7h52
